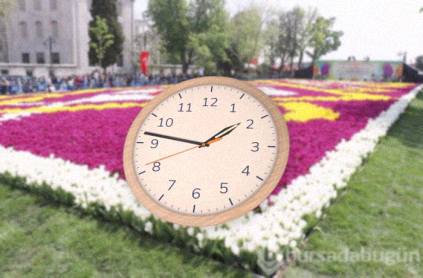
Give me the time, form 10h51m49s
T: 1h46m41s
